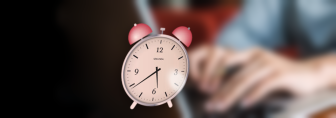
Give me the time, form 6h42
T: 5h39
